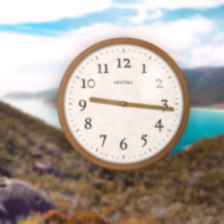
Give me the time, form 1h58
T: 9h16
